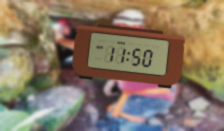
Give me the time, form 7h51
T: 11h50
